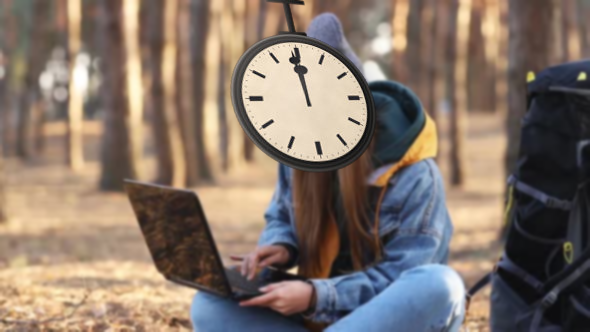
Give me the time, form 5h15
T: 11h59
